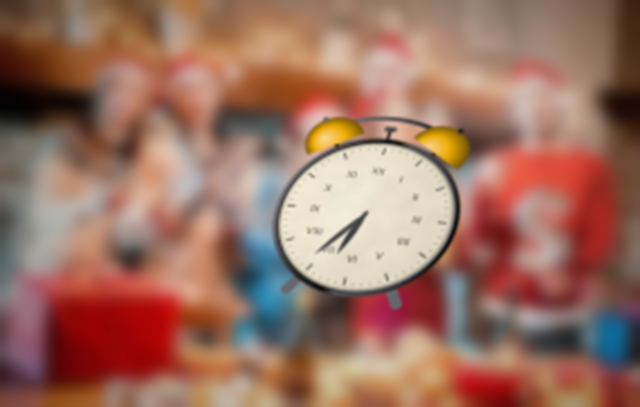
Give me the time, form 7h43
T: 6h36
